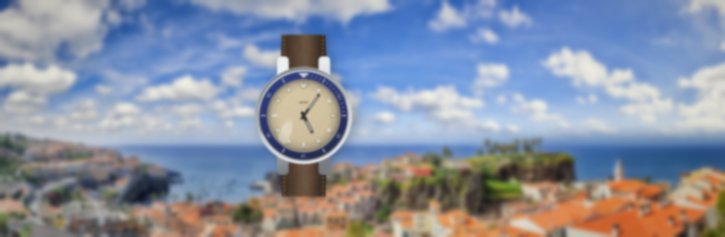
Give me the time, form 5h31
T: 5h06
